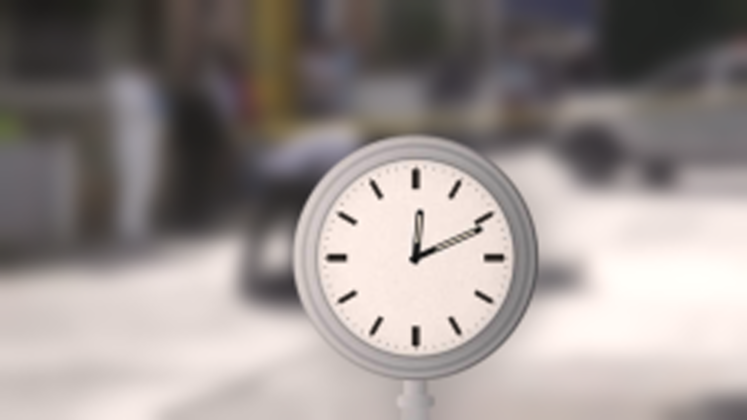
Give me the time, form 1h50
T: 12h11
